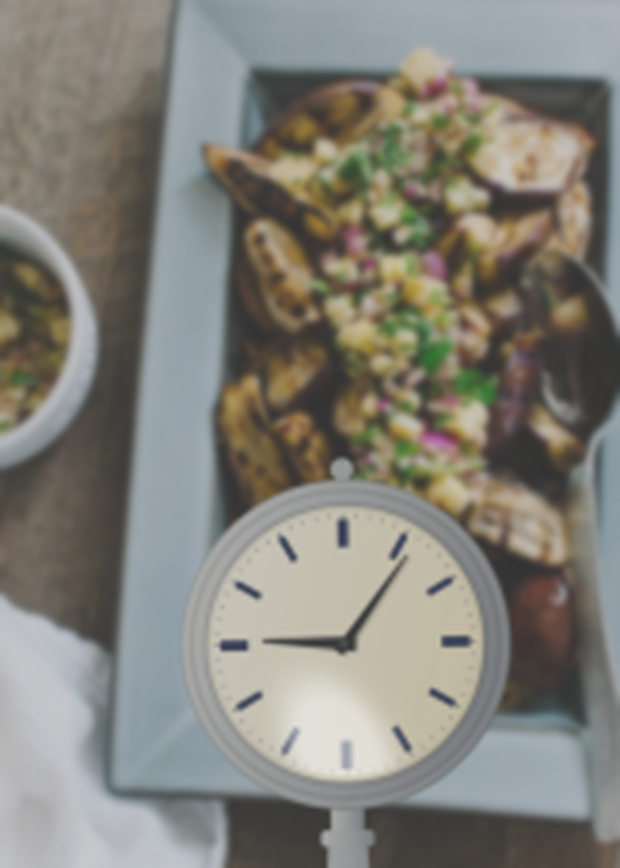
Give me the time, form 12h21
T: 9h06
